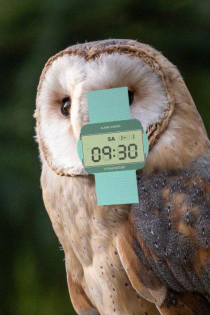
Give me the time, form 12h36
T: 9h30
